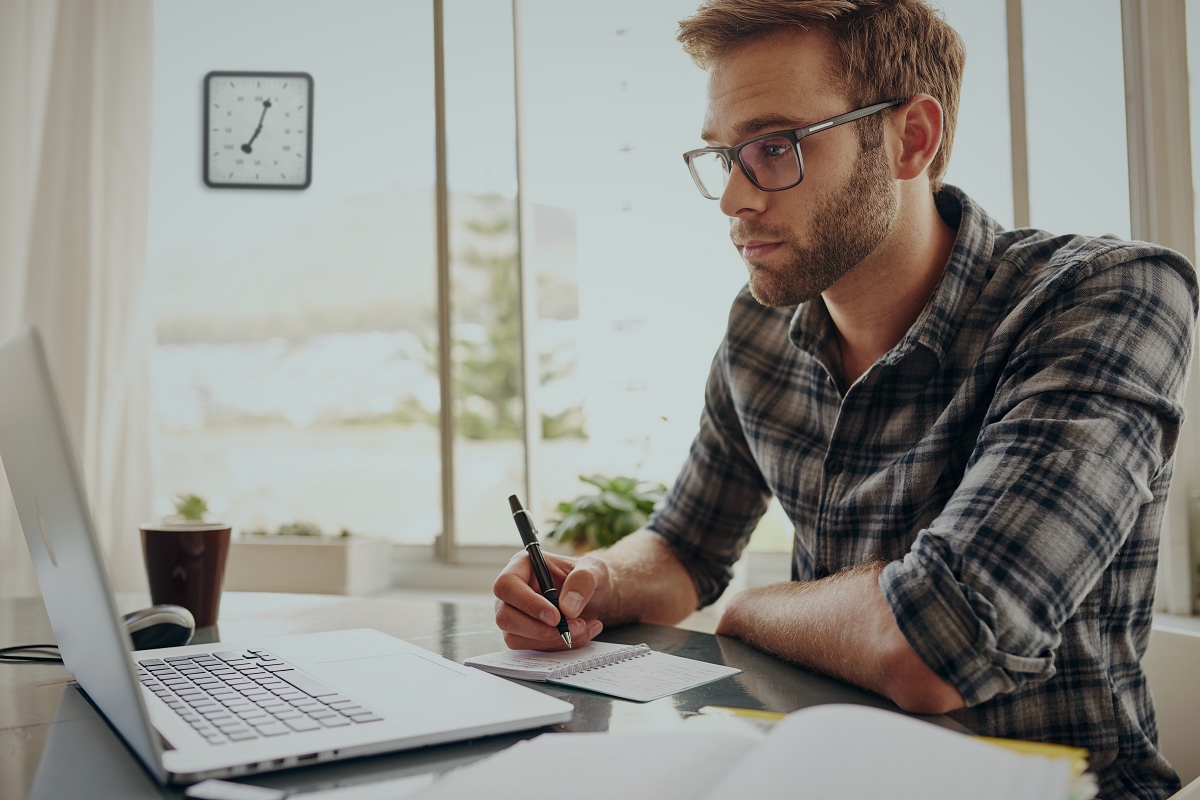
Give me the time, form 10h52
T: 7h03
